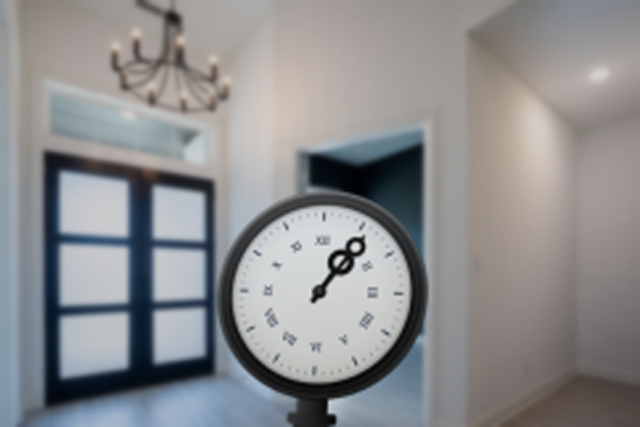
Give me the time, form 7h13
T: 1h06
